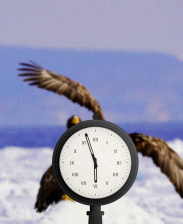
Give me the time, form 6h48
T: 5h57
